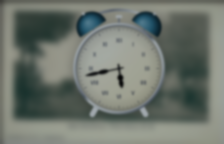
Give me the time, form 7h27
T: 5h43
